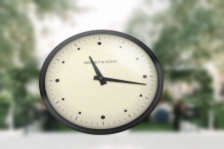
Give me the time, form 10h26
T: 11h17
